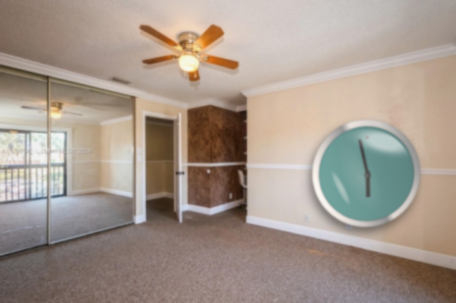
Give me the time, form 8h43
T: 5h58
